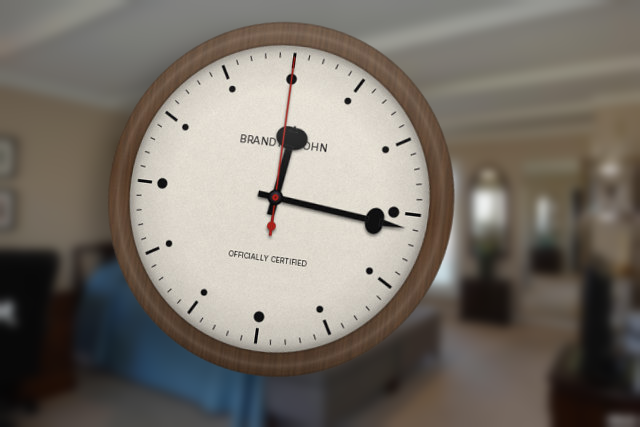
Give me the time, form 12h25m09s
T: 12h16m00s
